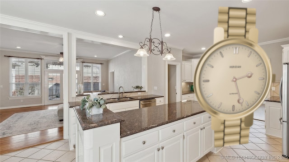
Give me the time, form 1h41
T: 2h27
